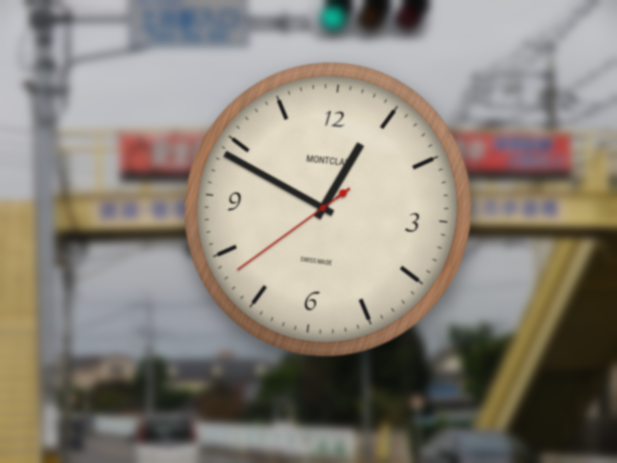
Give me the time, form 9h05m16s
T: 12h48m38s
